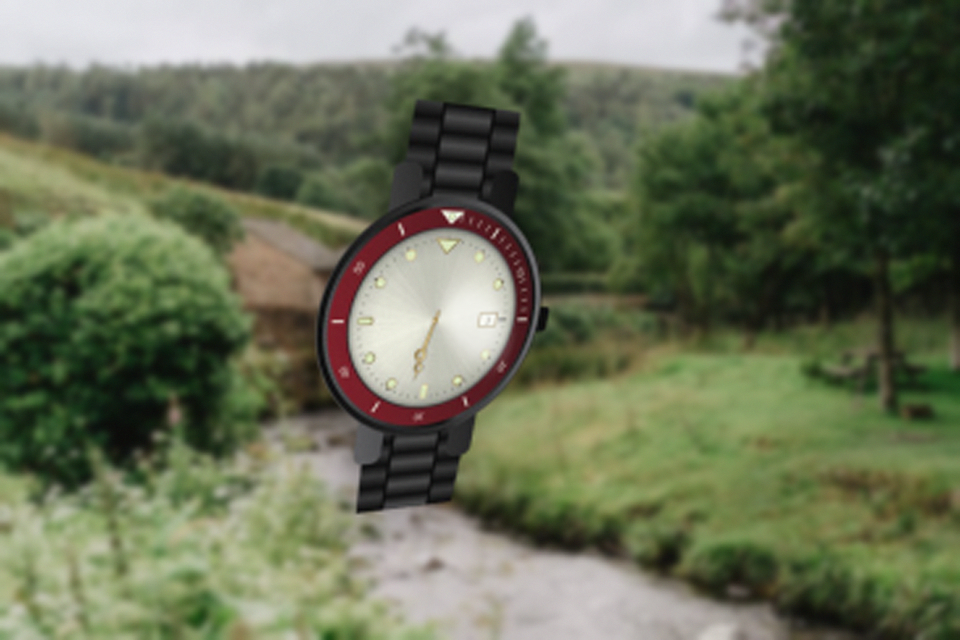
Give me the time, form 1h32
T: 6h32
